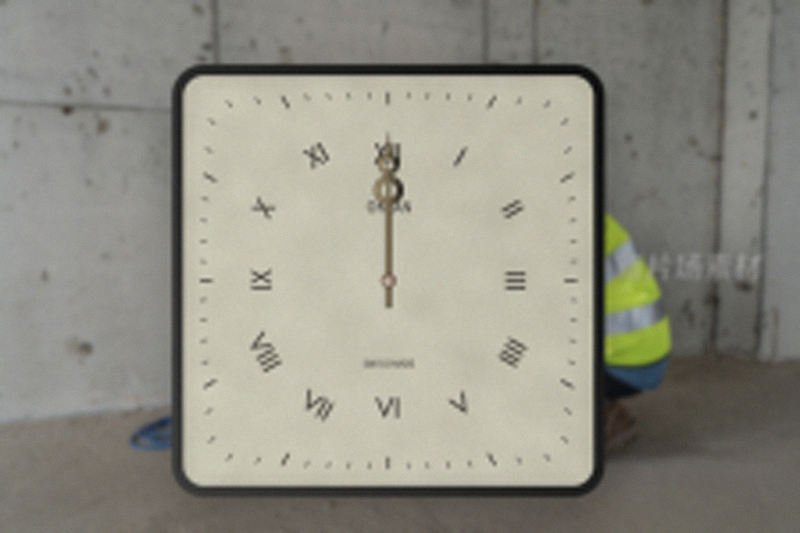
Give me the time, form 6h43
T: 12h00
